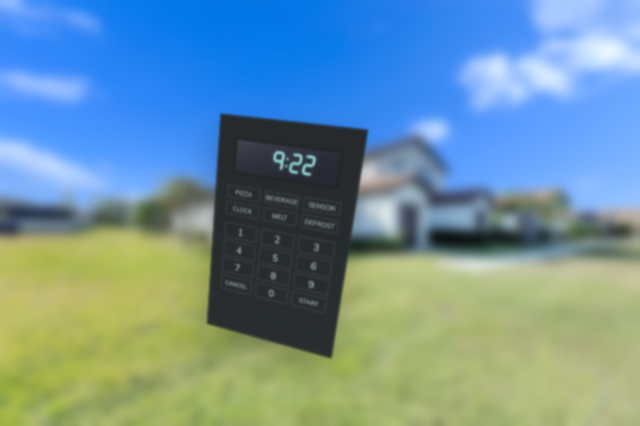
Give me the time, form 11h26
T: 9h22
